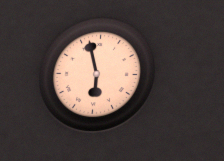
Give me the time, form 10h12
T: 5h57
